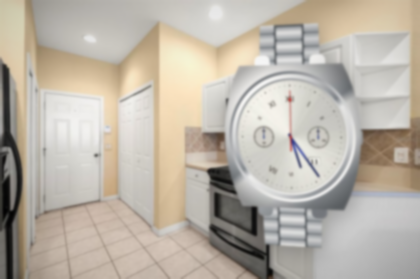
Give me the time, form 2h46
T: 5h24
